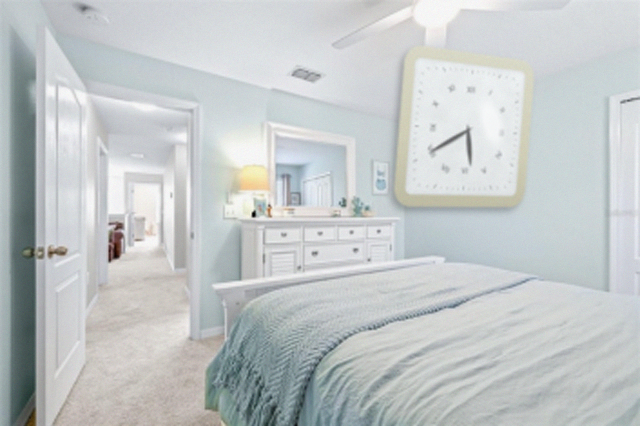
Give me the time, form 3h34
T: 5h40
